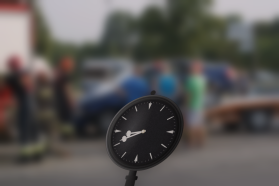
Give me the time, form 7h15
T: 8h41
